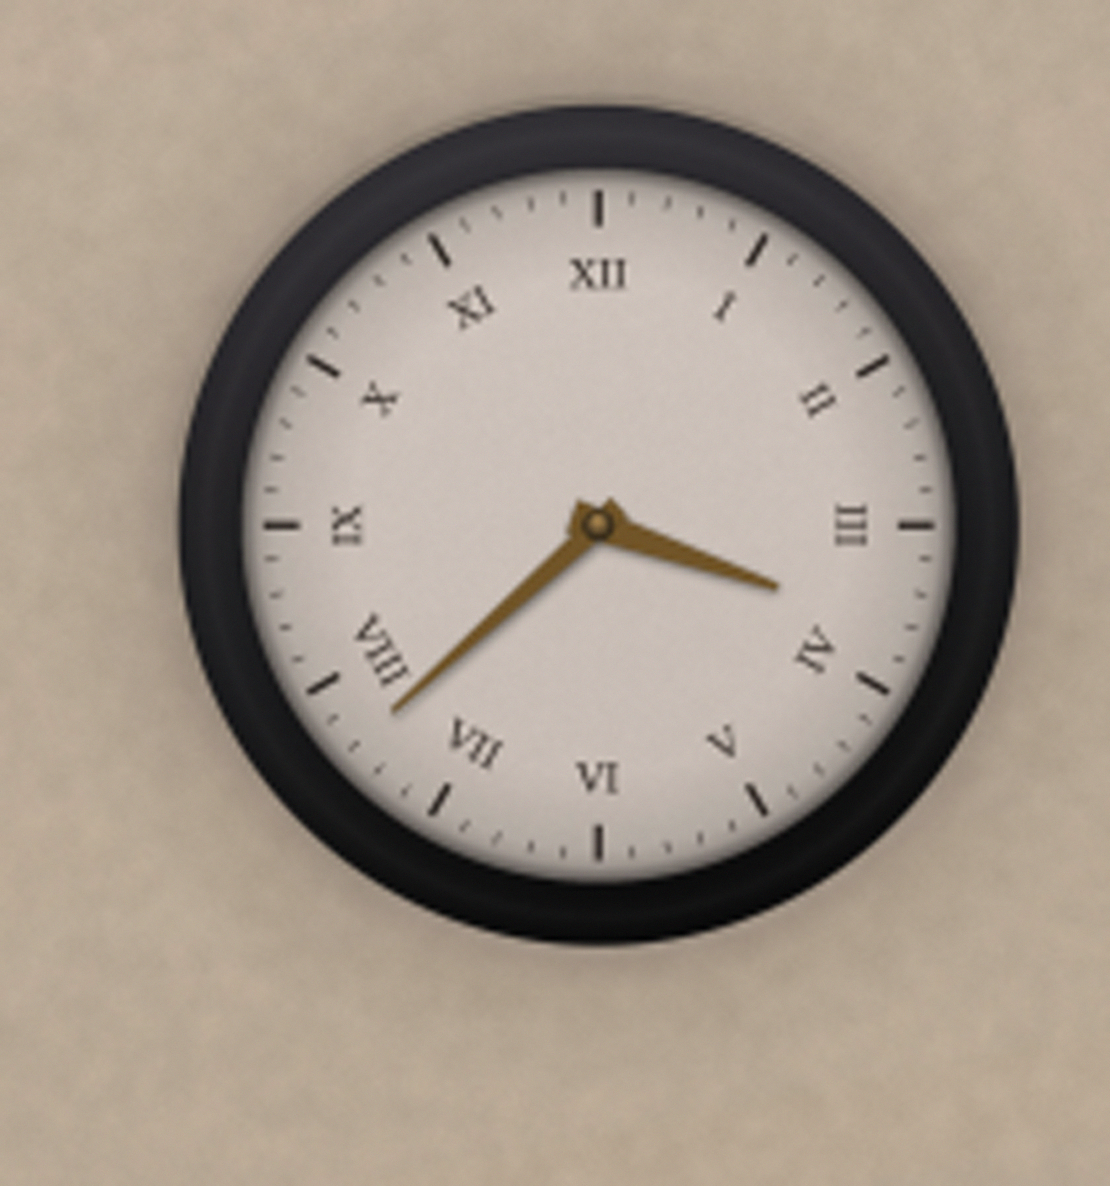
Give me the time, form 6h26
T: 3h38
